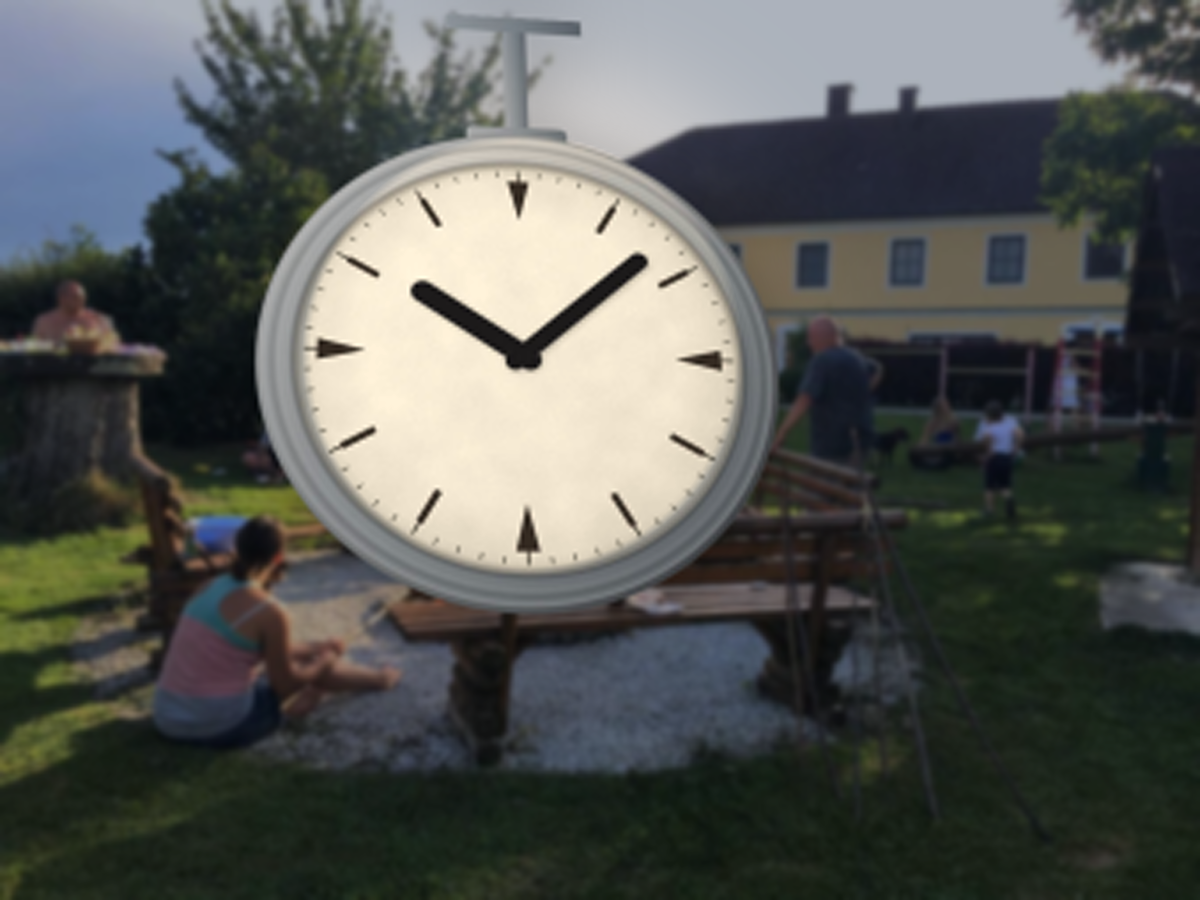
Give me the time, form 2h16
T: 10h08
